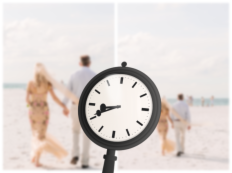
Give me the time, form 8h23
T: 8h41
